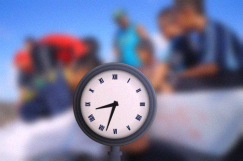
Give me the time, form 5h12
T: 8h33
